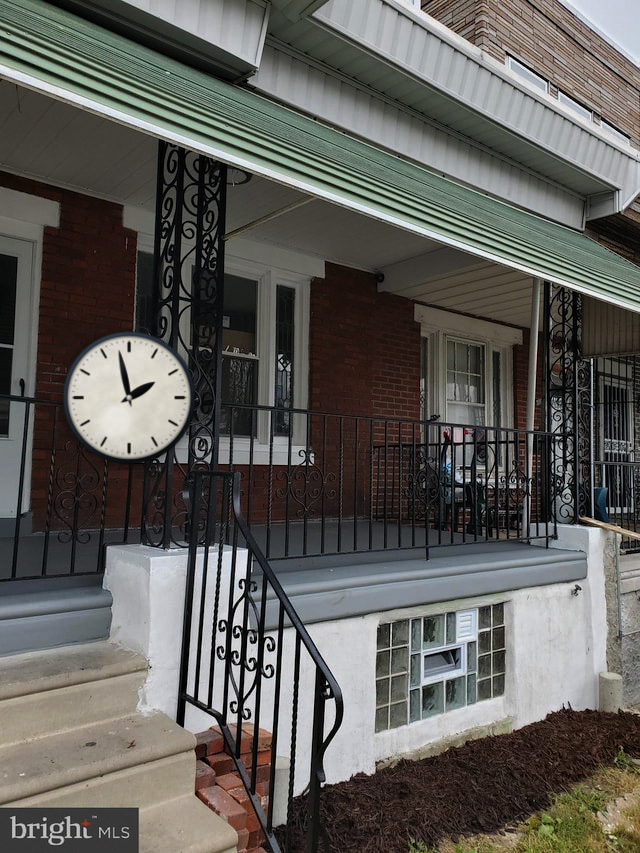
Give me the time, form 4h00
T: 1h58
